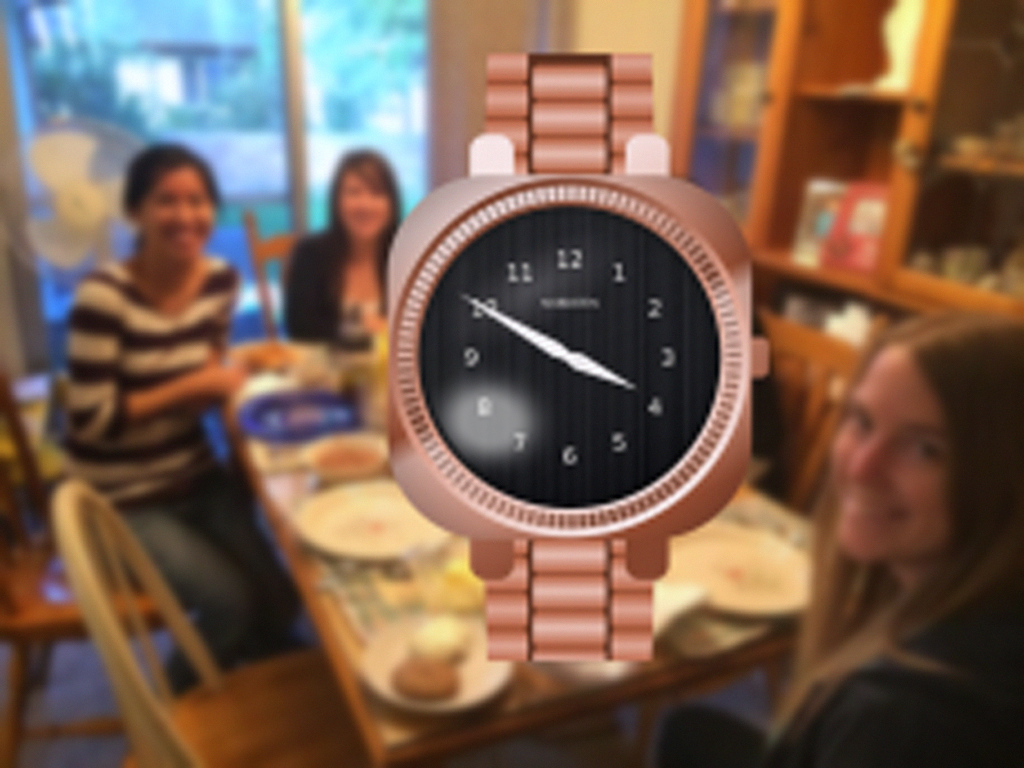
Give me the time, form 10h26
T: 3h50
